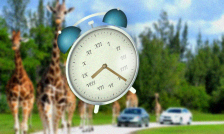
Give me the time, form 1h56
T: 8h24
